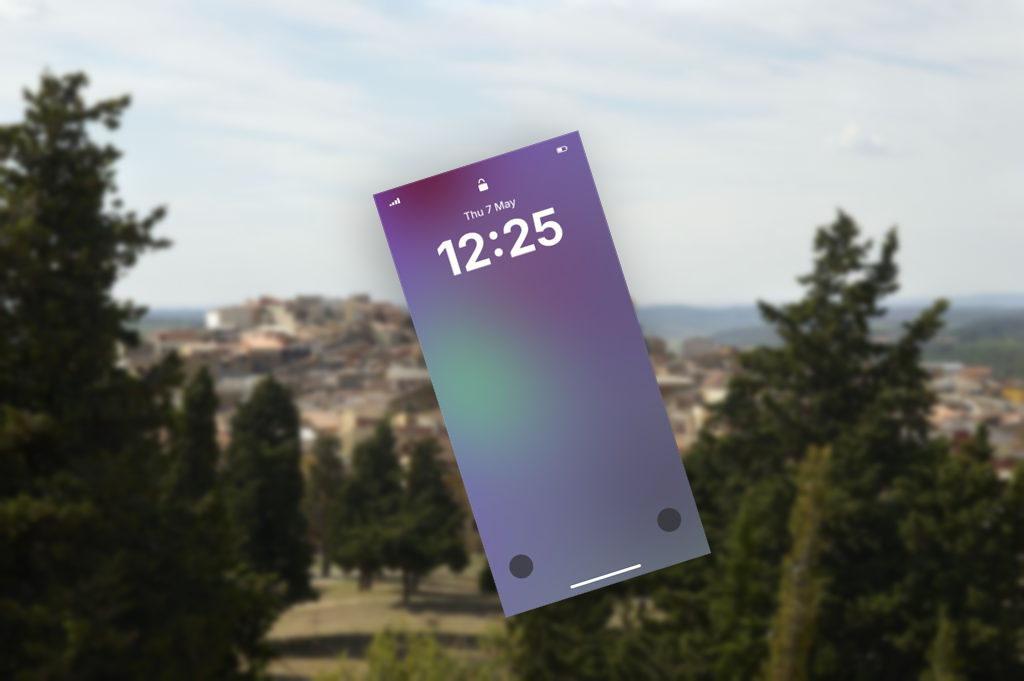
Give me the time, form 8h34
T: 12h25
